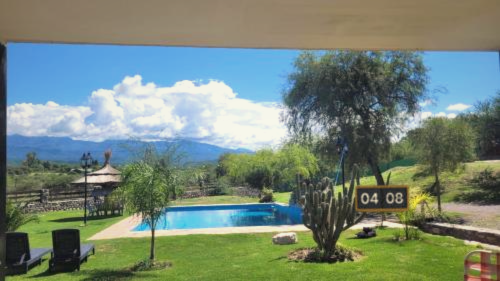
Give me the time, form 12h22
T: 4h08
